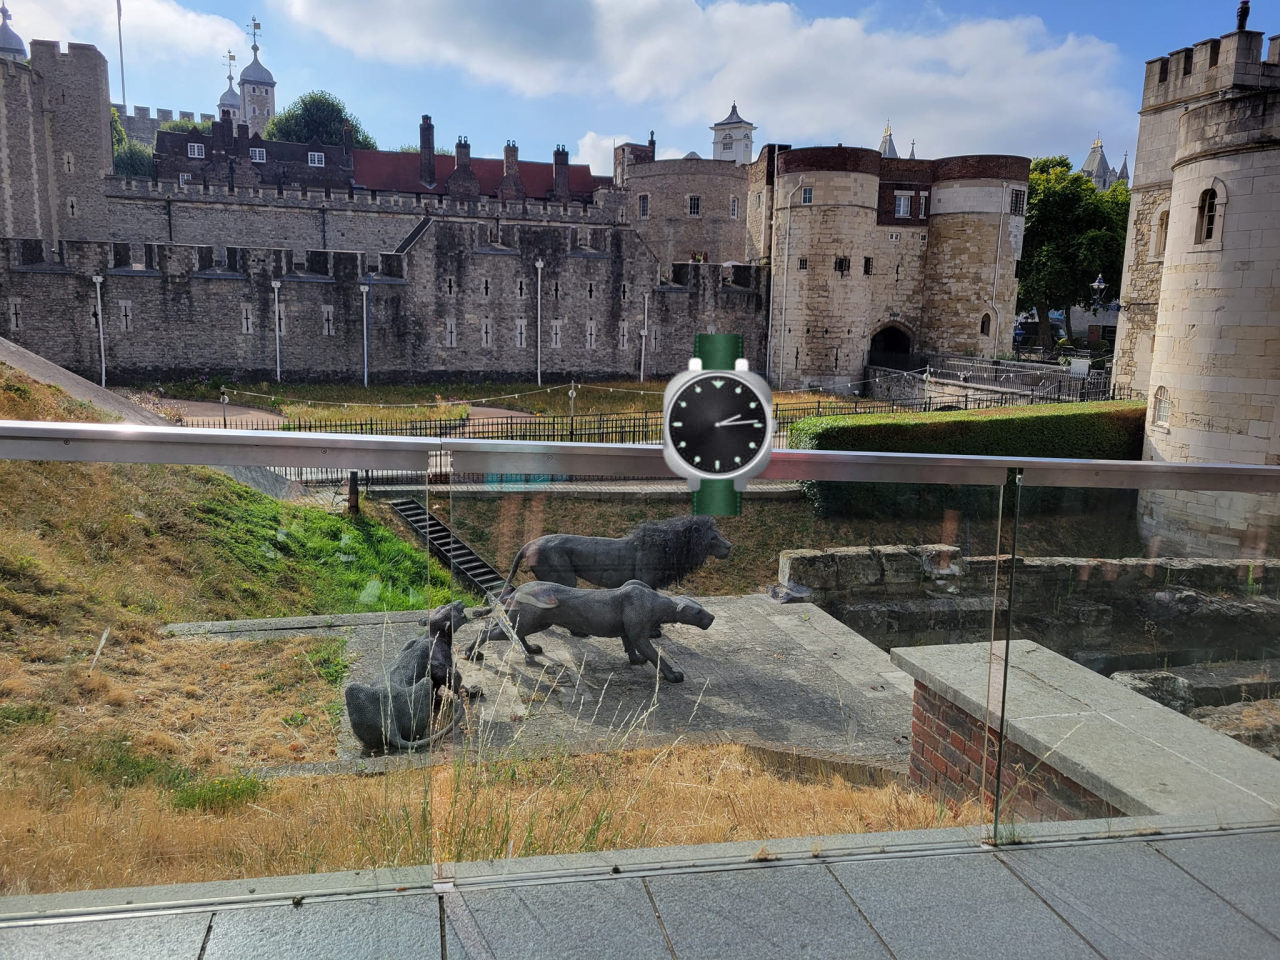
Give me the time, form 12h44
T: 2h14
